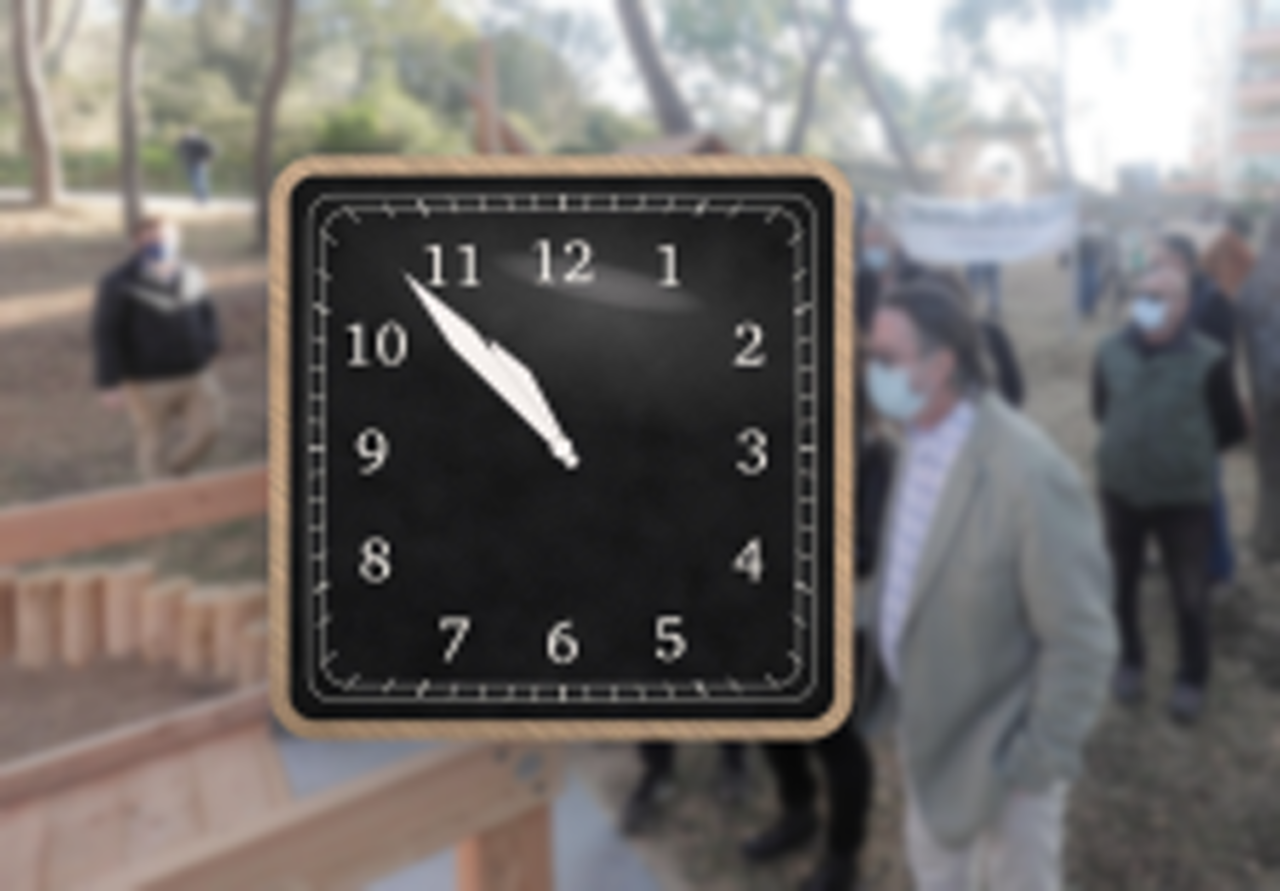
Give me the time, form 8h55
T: 10h53
